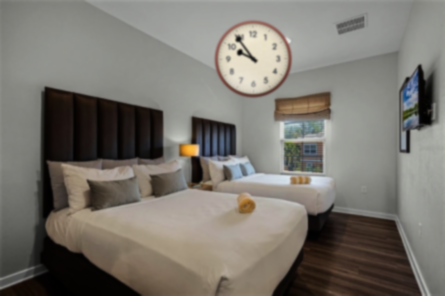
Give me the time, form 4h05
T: 9h54
